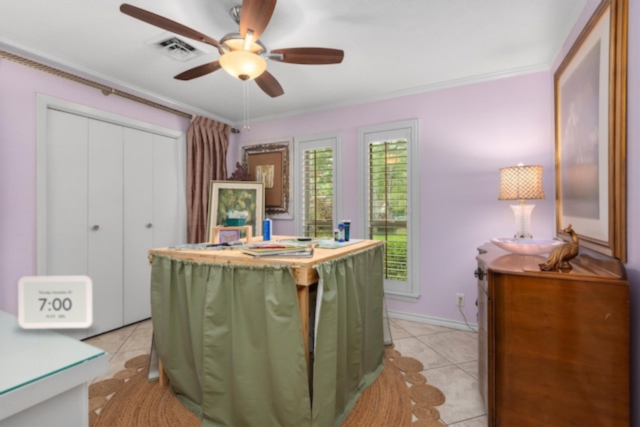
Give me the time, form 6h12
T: 7h00
